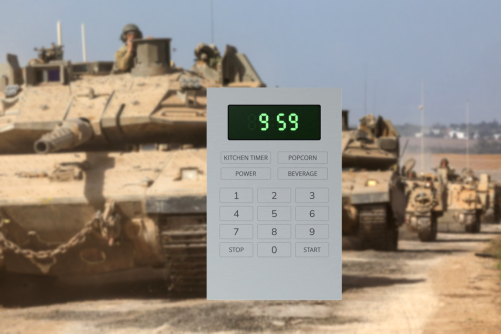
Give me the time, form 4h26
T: 9h59
